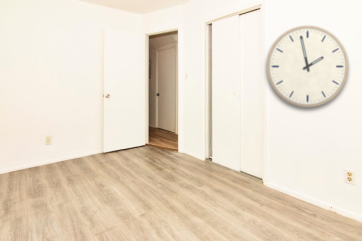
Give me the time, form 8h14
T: 1h58
